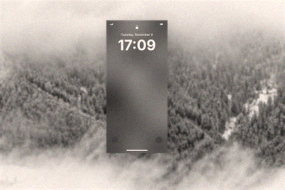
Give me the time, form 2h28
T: 17h09
